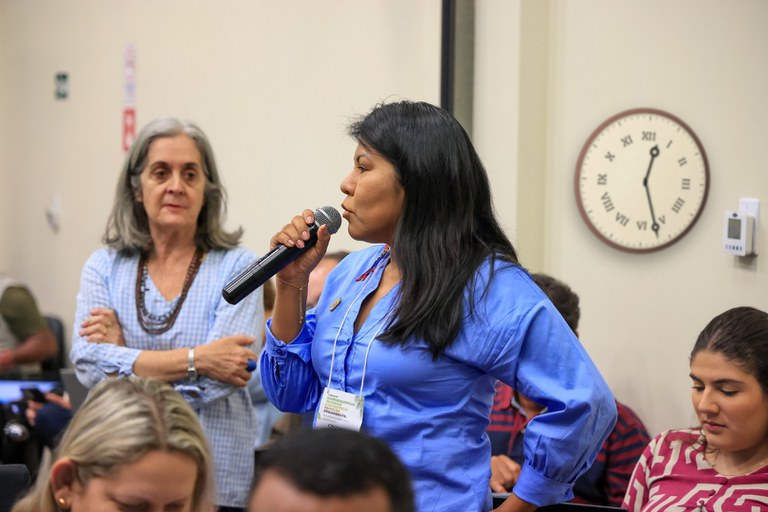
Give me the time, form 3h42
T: 12h27
